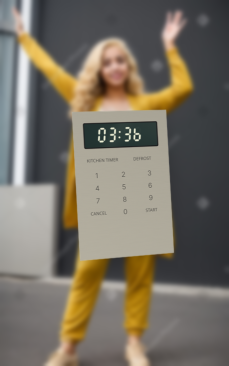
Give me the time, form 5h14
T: 3h36
